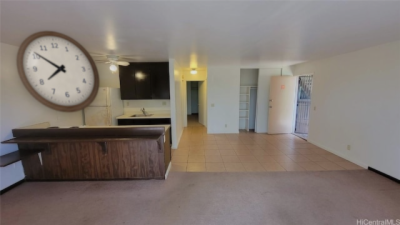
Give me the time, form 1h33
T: 7h51
